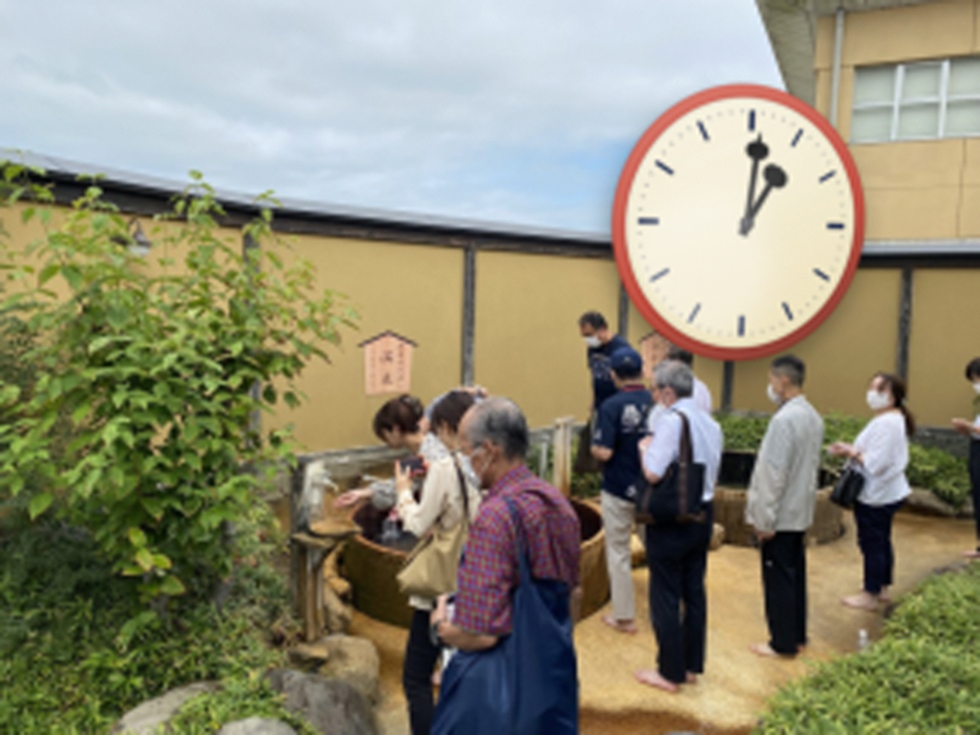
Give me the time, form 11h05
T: 1h01
